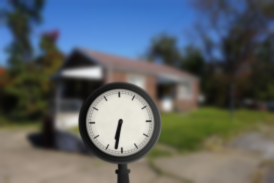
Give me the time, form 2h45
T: 6h32
